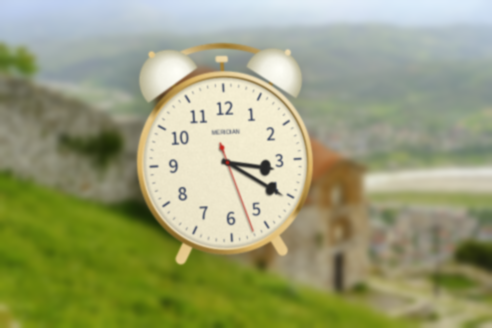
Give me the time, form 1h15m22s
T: 3h20m27s
